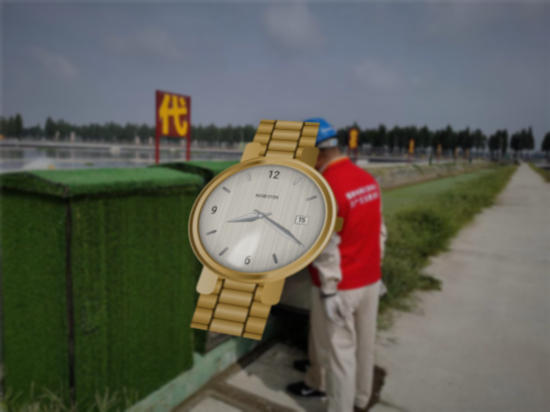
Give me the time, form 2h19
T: 8h20
